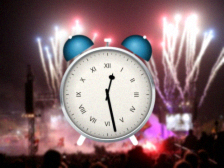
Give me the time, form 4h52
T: 12h28
